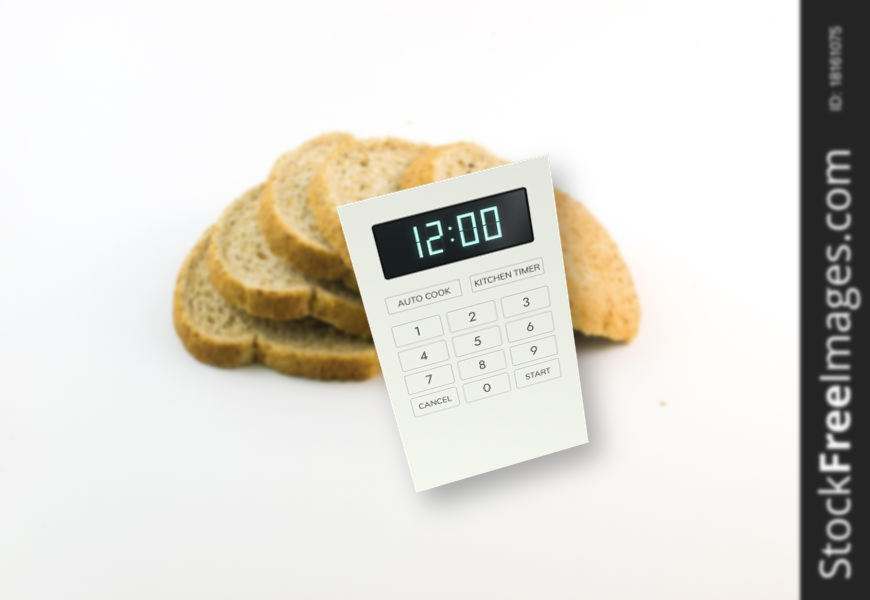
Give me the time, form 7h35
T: 12h00
